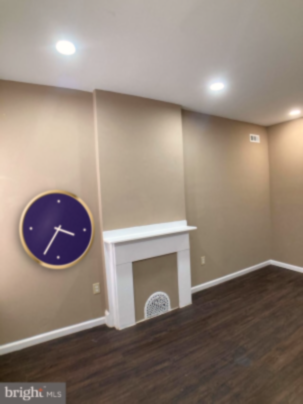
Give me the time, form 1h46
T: 3h35
